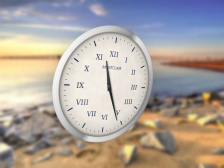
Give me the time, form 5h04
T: 11h26
